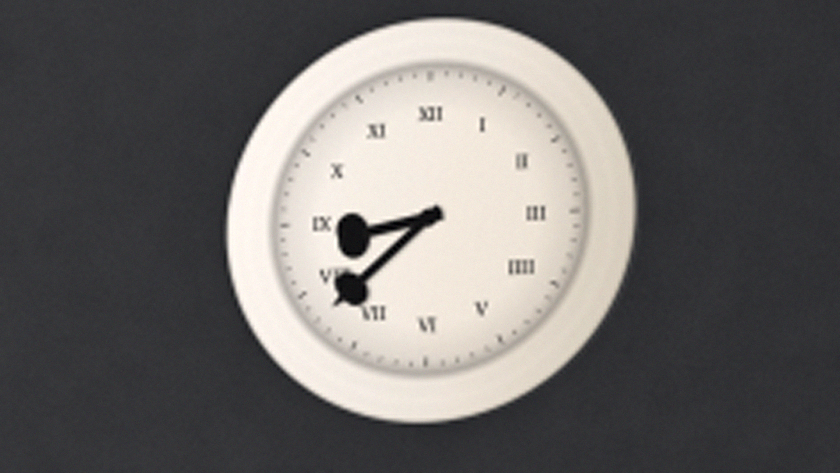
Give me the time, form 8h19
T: 8h38
